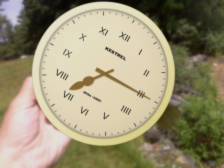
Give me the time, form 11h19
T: 7h15
